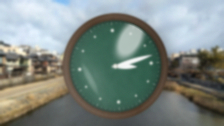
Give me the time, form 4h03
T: 3h13
